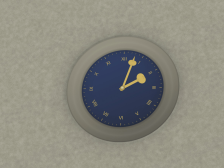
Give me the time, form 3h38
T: 2h03
